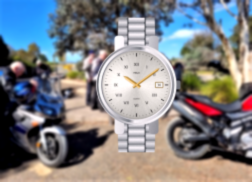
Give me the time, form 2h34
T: 10h09
